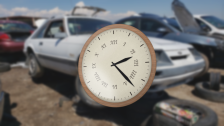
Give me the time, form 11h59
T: 2h23
